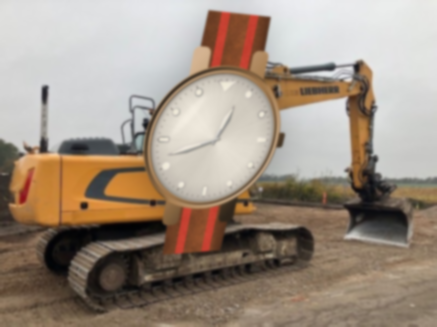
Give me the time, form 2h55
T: 12h42
